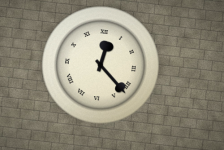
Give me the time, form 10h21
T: 12h22
